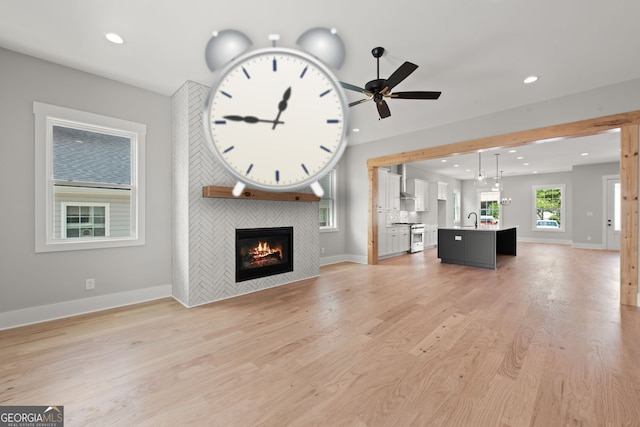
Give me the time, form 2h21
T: 12h46
